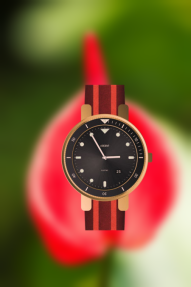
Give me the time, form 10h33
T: 2h55
